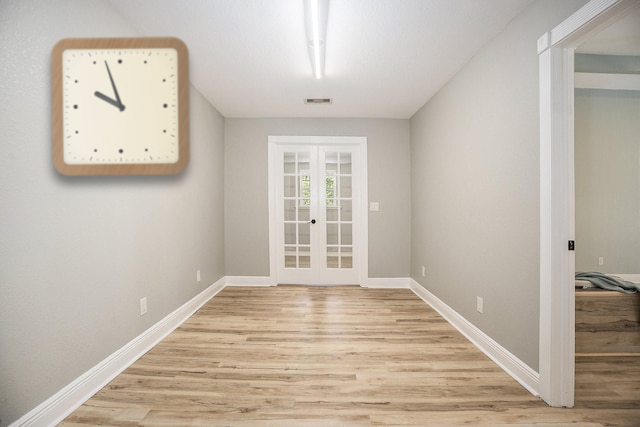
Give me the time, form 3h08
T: 9h57
